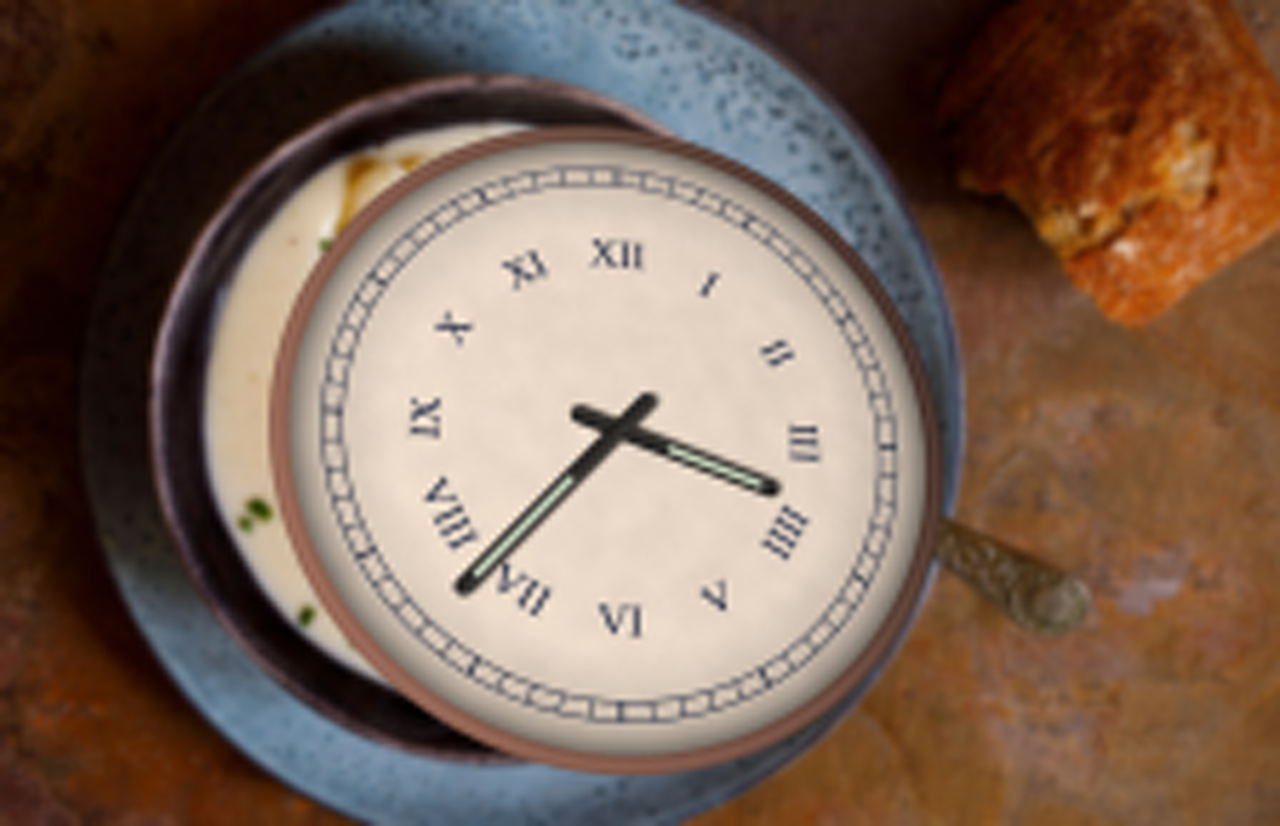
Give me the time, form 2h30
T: 3h37
